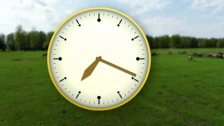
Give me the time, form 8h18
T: 7h19
